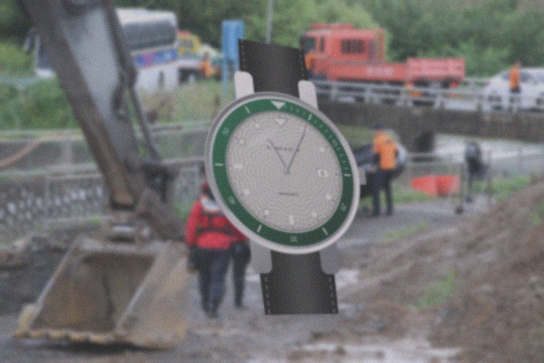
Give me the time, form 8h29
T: 11h05
